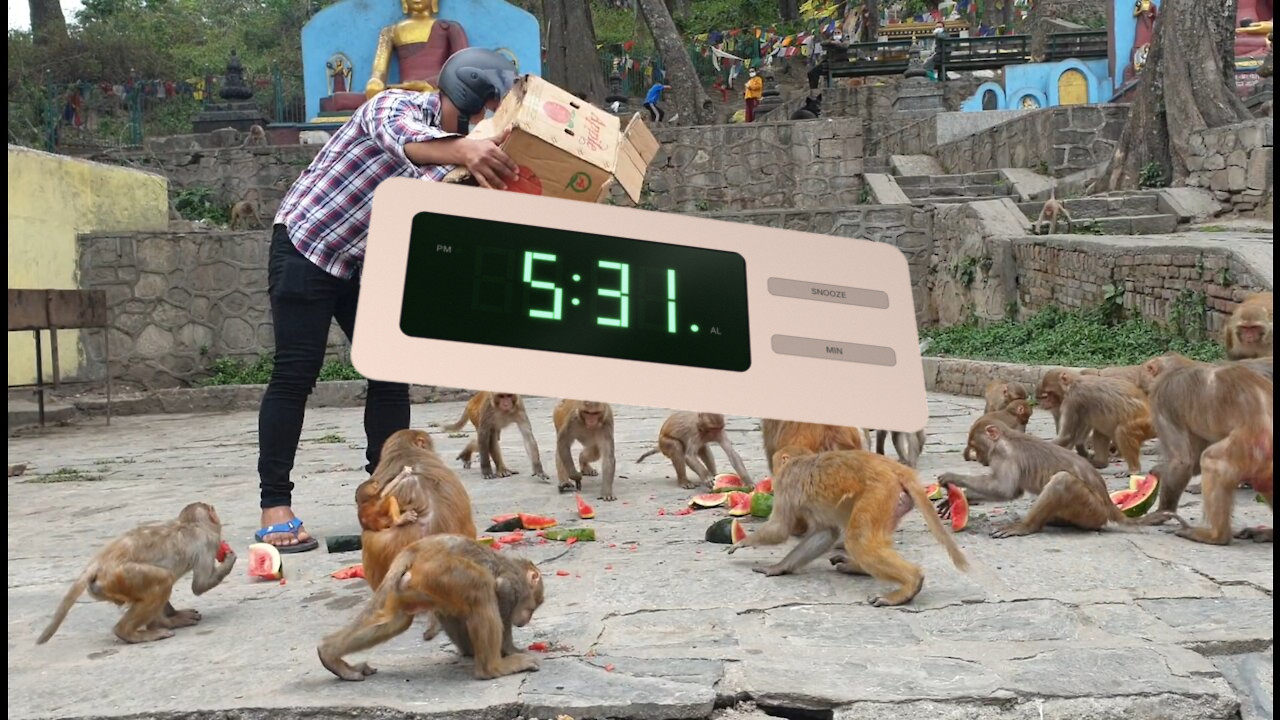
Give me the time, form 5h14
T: 5h31
